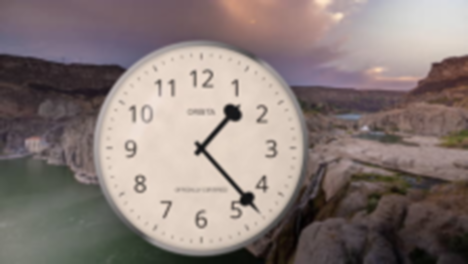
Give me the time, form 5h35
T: 1h23
